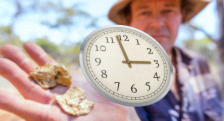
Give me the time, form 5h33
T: 2h58
